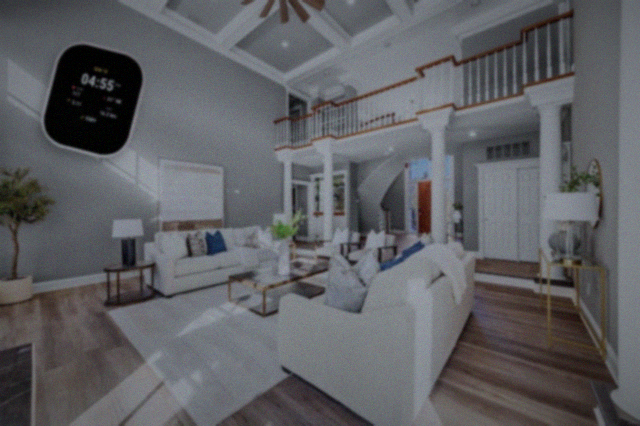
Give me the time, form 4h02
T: 4h55
